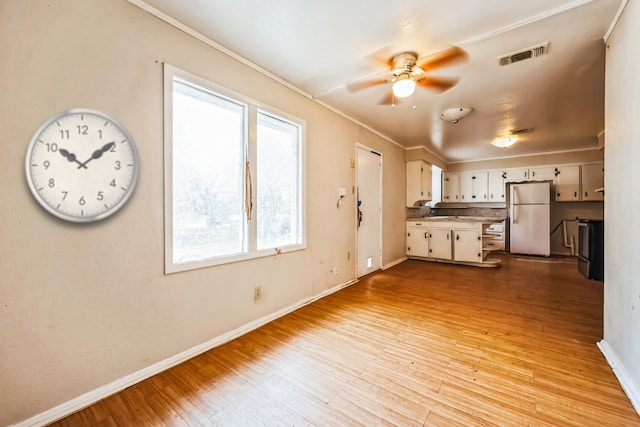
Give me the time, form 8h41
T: 10h09
